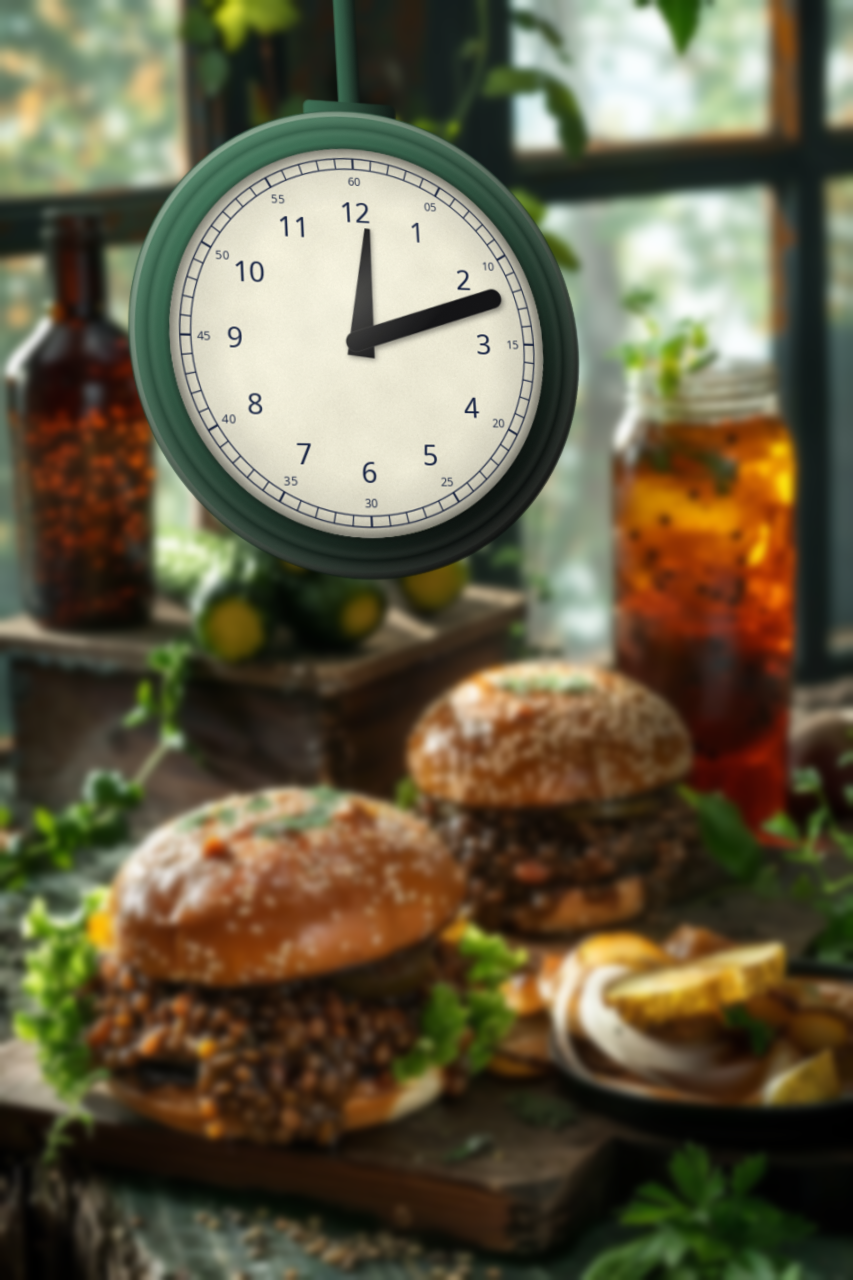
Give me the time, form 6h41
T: 12h12
